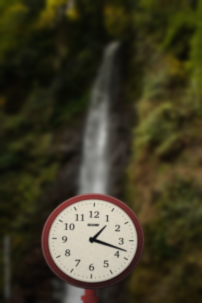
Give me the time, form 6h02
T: 1h18
